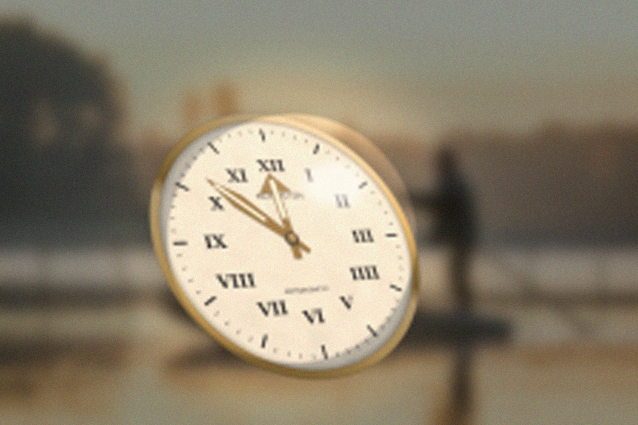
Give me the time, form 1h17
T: 11h52
